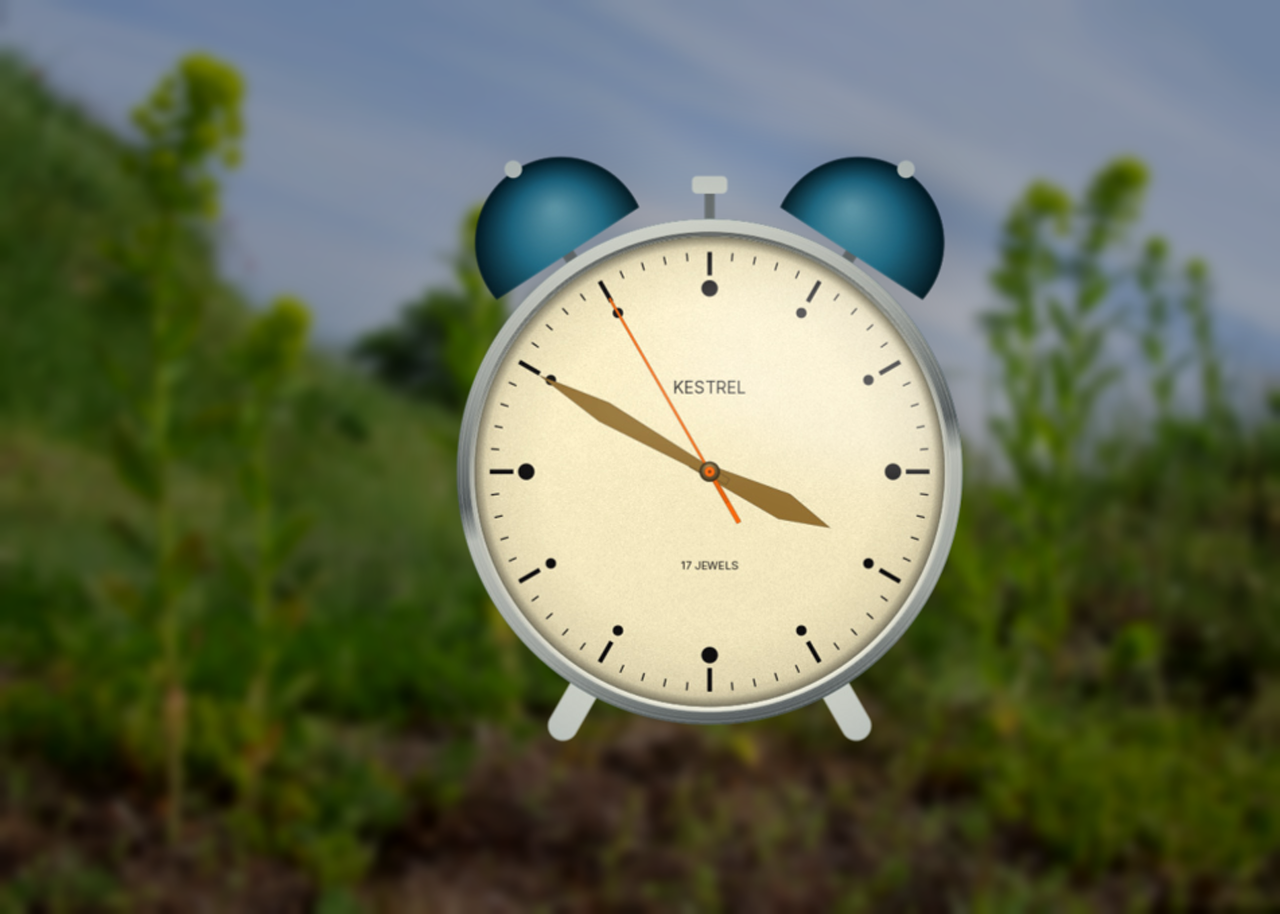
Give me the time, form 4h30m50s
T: 3h49m55s
